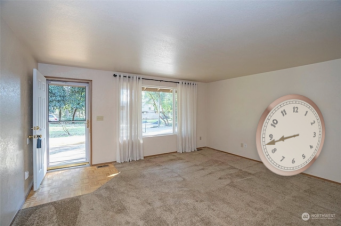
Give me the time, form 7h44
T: 8h43
